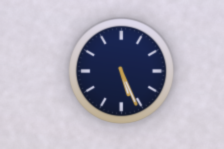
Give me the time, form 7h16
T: 5h26
